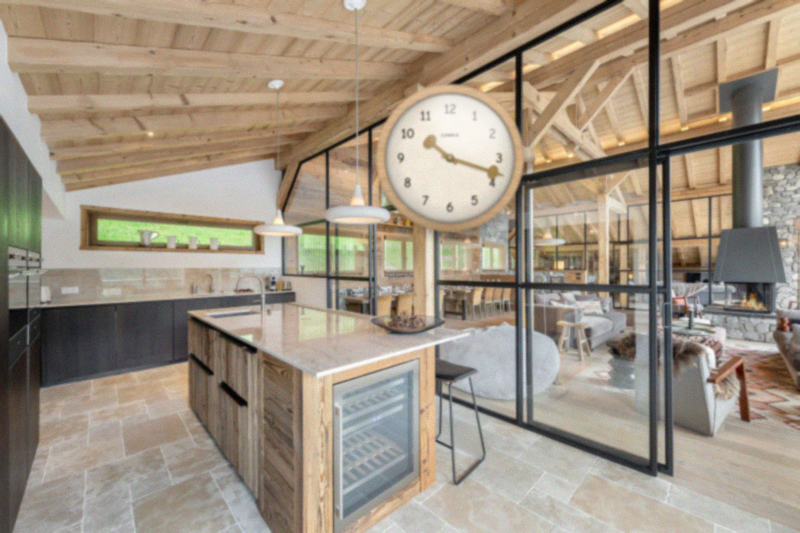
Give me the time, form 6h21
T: 10h18
